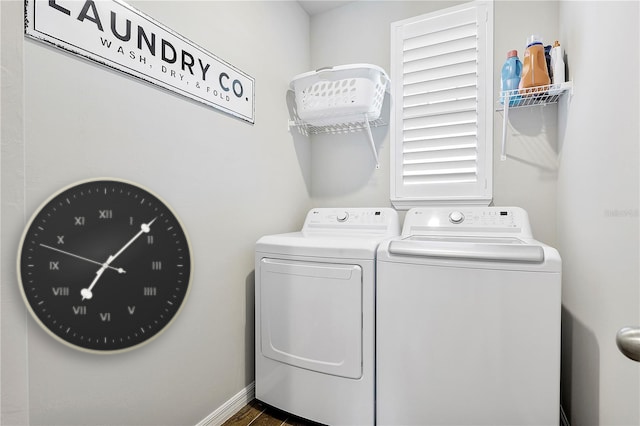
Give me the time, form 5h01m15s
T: 7h07m48s
